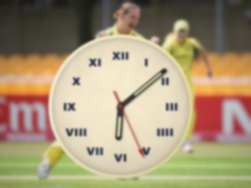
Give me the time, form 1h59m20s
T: 6h08m26s
